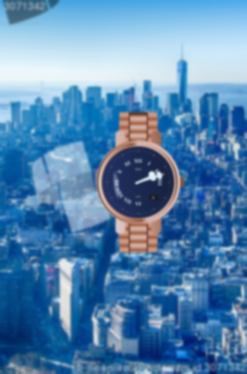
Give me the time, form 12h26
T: 2h12
